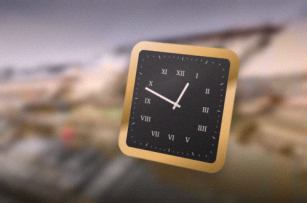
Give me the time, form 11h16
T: 12h48
